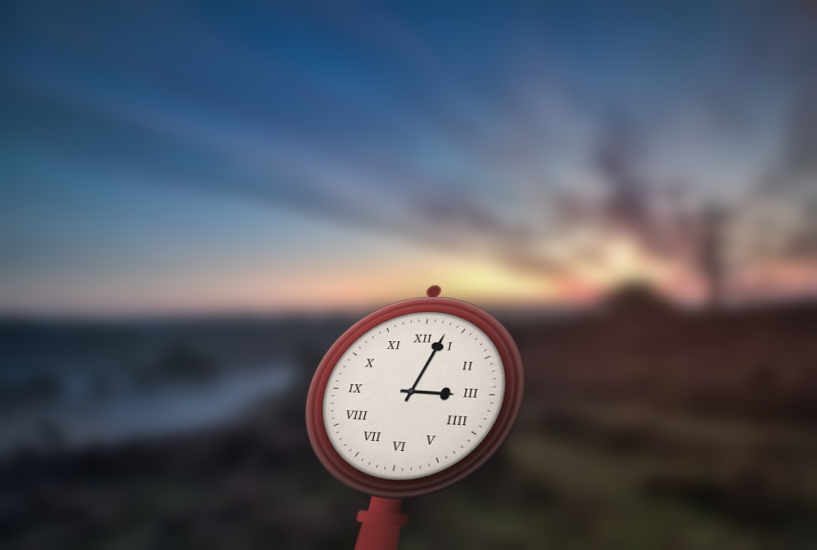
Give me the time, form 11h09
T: 3h03
